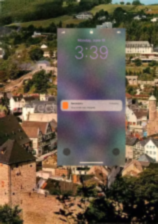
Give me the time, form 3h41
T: 3h39
